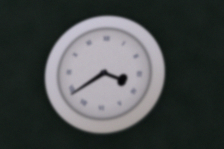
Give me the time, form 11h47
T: 3h39
